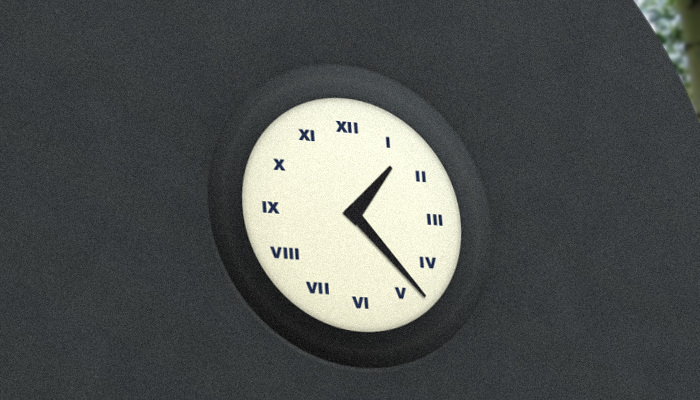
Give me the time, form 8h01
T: 1h23
